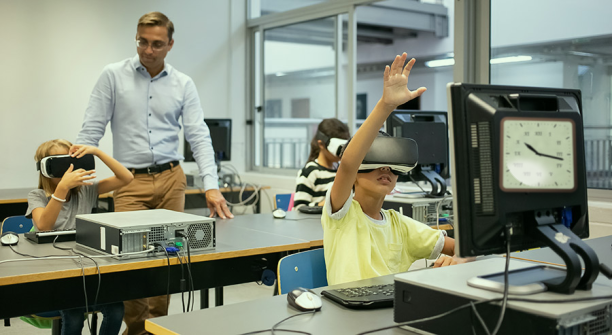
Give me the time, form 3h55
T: 10h17
